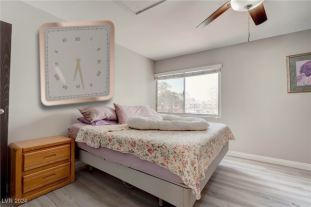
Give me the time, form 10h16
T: 6h28
